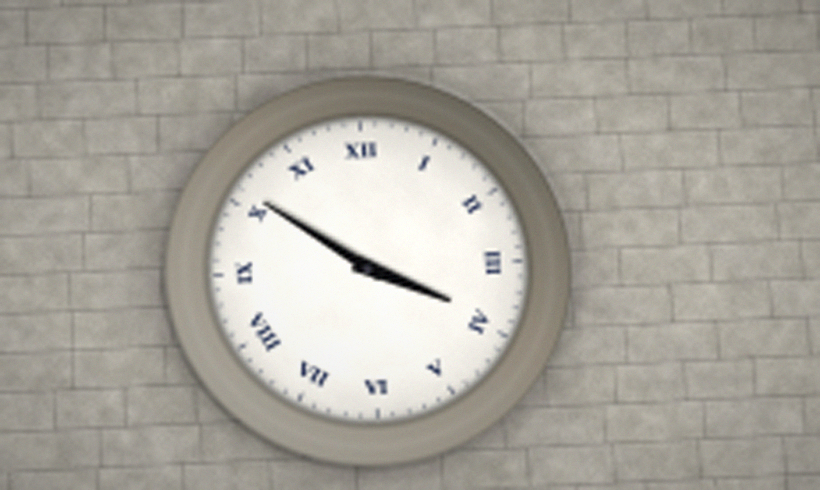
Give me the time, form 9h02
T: 3h51
